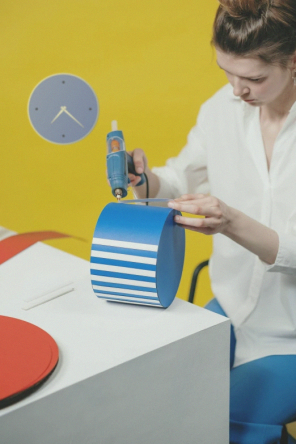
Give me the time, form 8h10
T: 7h22
